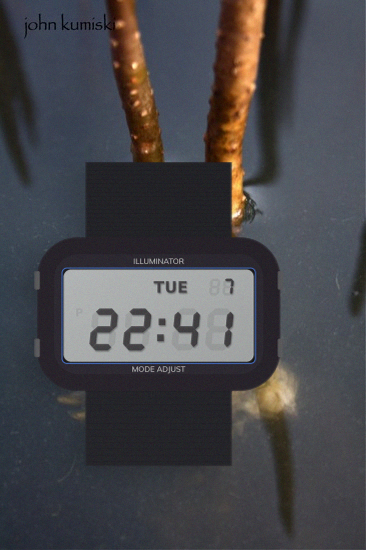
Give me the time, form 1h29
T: 22h41
